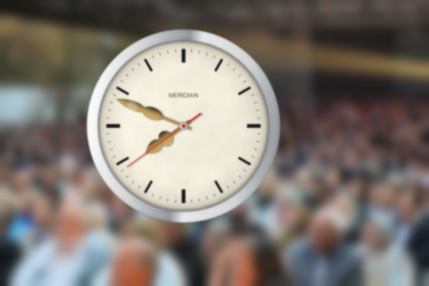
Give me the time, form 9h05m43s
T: 7h48m39s
